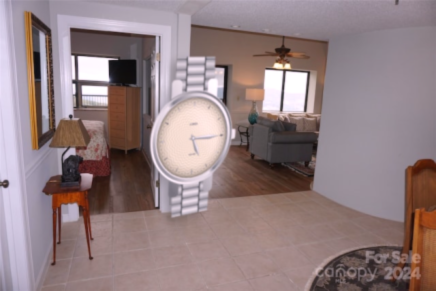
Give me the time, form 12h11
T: 5h15
